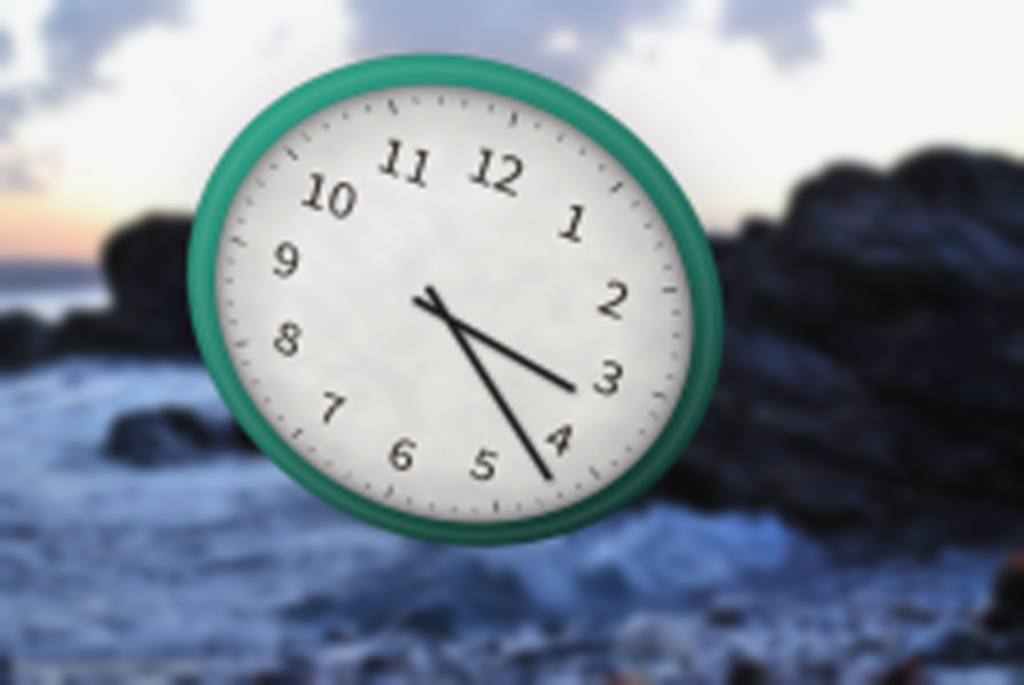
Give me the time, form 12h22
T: 3h22
